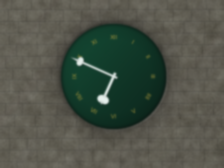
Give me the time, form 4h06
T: 6h49
